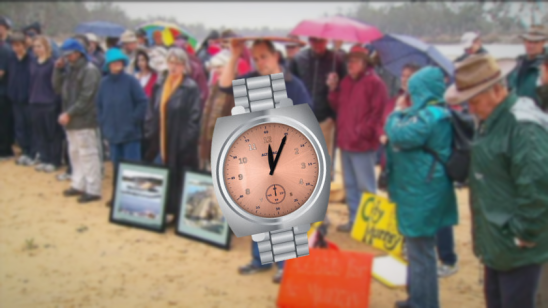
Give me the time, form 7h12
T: 12h05
